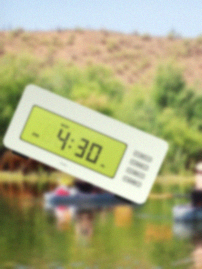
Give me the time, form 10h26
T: 4h30
